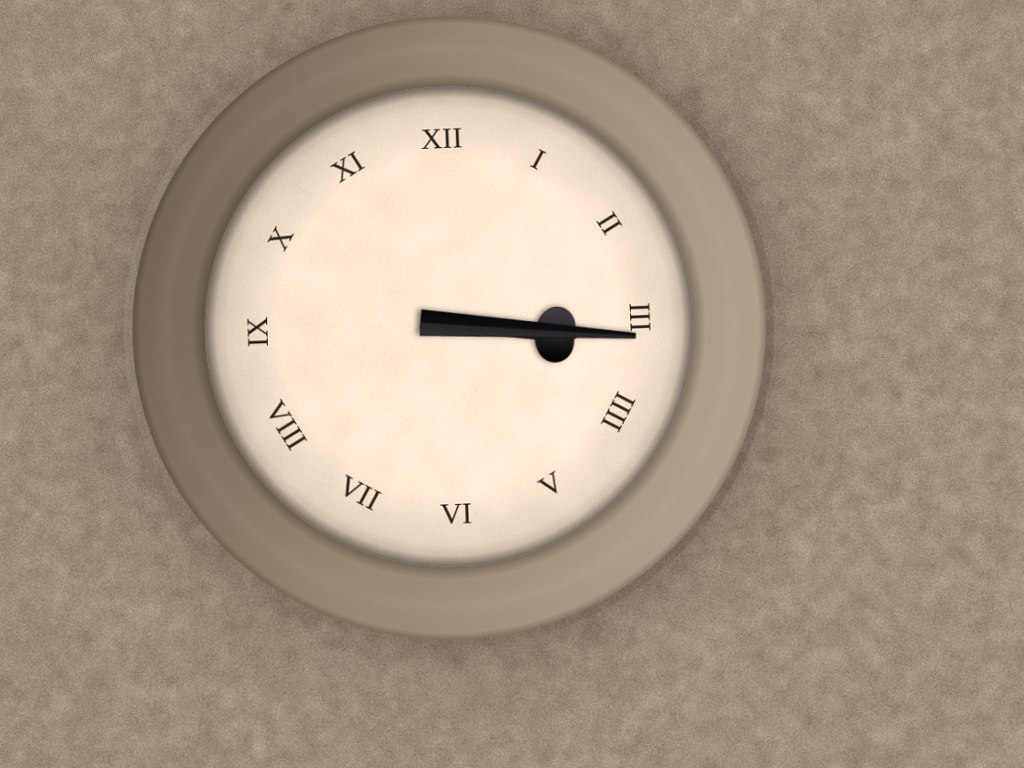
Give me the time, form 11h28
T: 3h16
